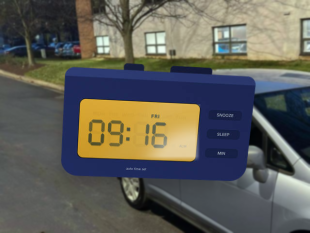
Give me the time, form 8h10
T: 9h16
